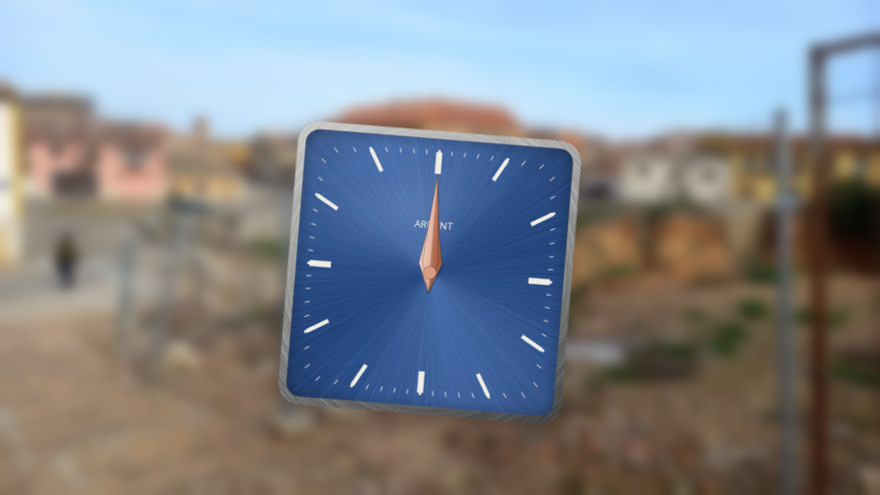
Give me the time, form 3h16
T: 12h00
